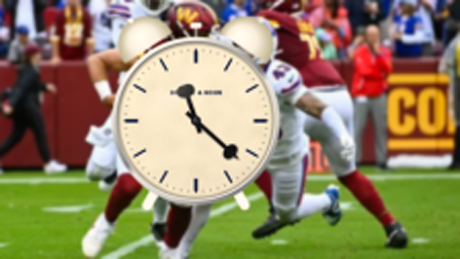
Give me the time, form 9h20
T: 11h22
